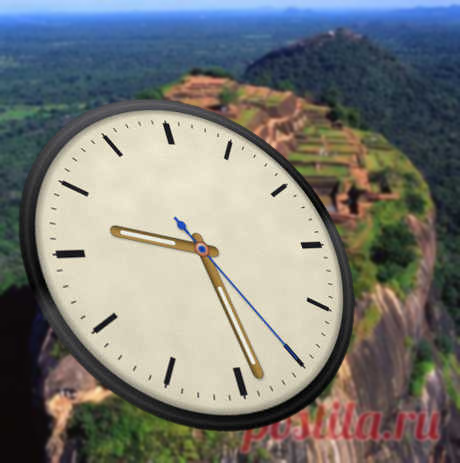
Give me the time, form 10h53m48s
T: 9h28m25s
